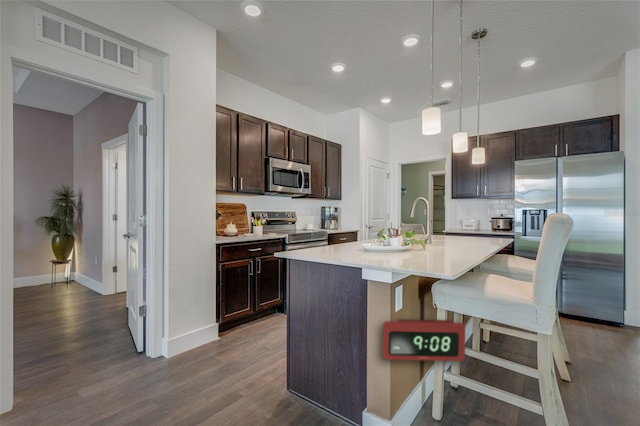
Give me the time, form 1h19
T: 9h08
